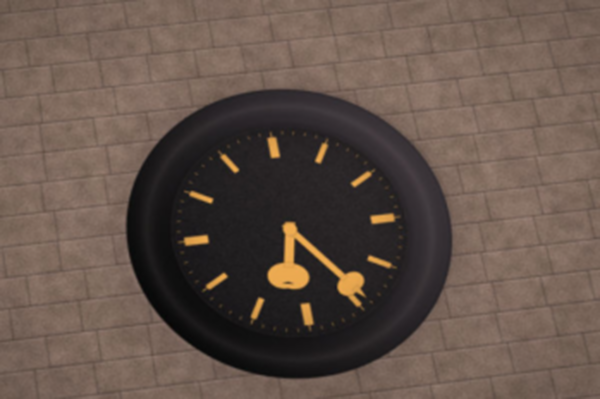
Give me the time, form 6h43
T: 6h24
